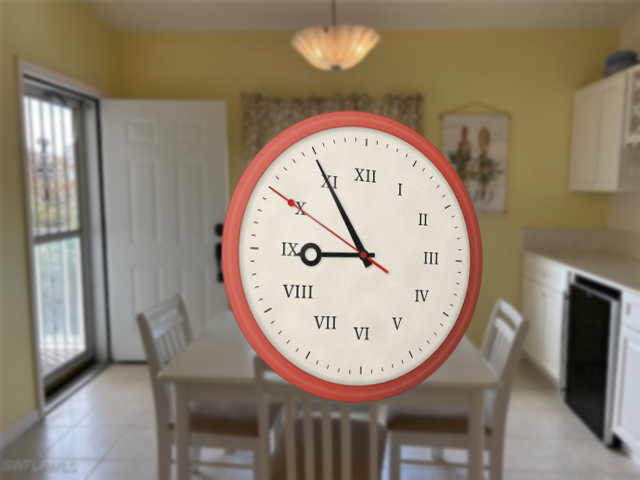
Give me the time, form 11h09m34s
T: 8h54m50s
